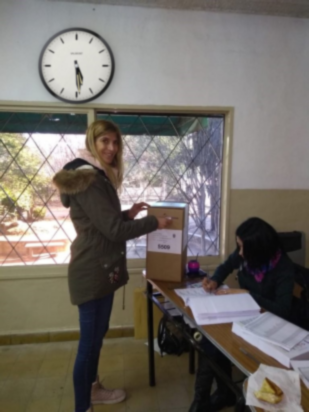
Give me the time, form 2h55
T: 5h29
